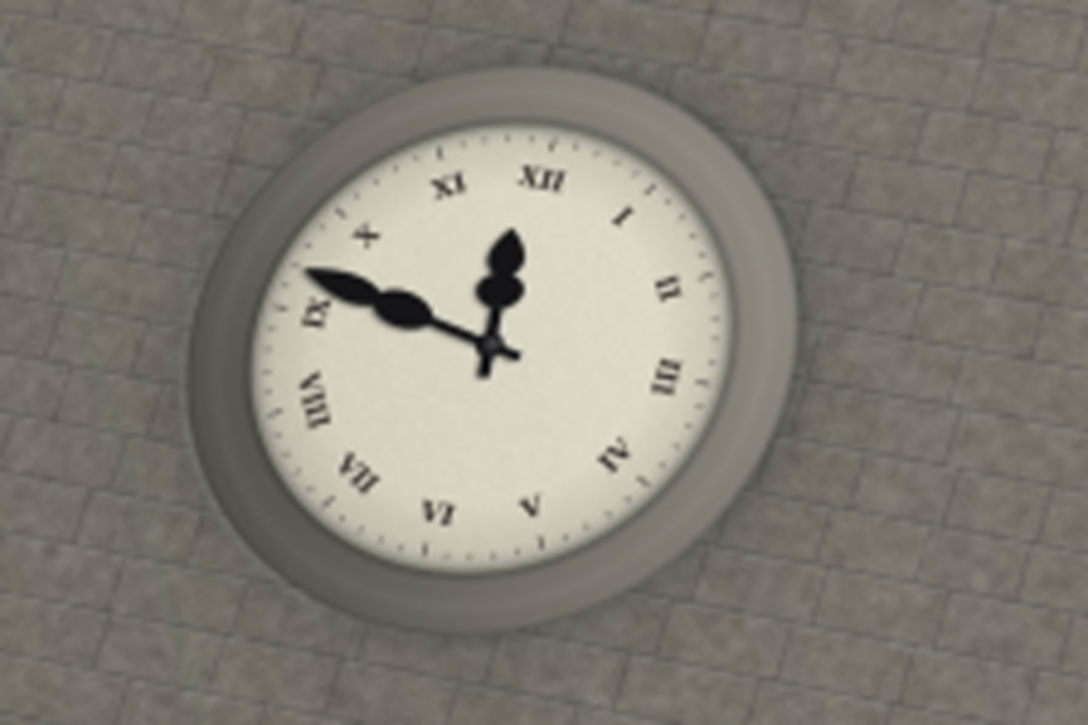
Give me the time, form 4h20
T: 11h47
